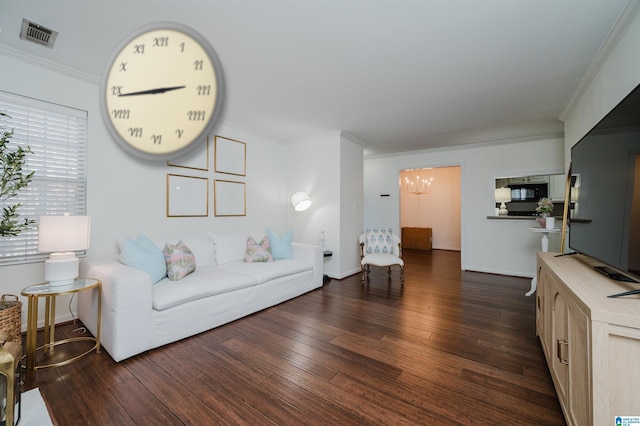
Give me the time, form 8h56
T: 2h44
